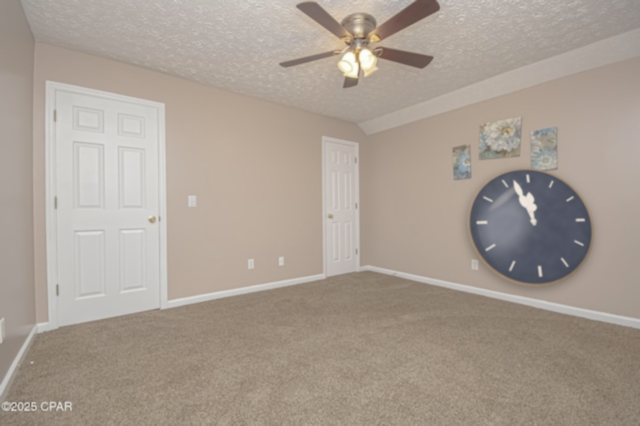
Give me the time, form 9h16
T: 11h57
